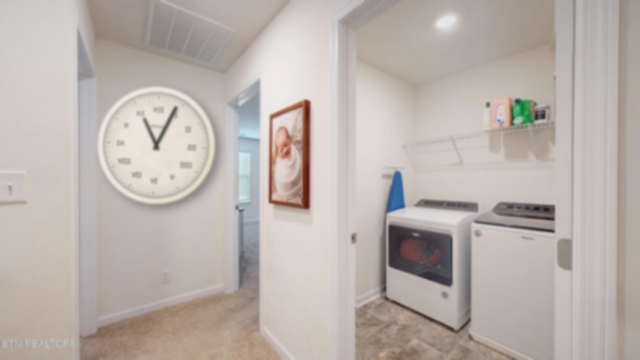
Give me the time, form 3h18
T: 11h04
